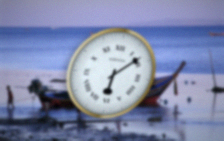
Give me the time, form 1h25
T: 6h08
